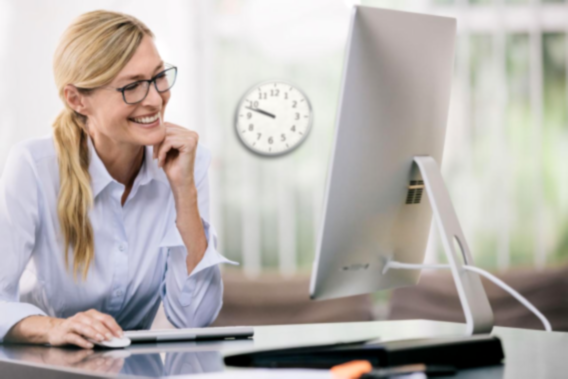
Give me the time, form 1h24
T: 9h48
